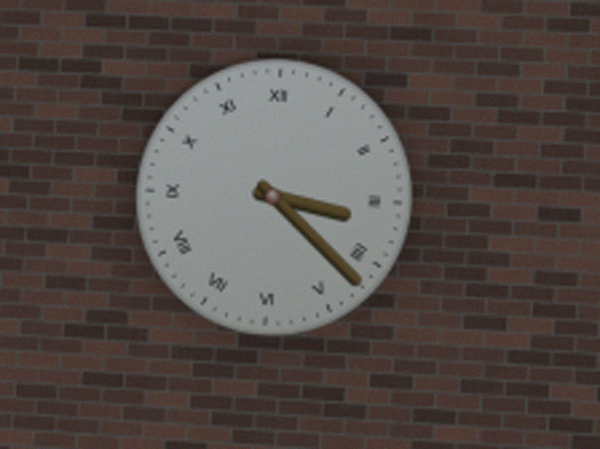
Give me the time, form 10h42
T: 3h22
